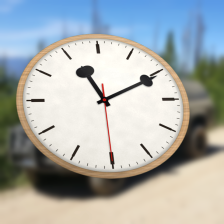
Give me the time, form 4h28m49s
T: 11h10m30s
